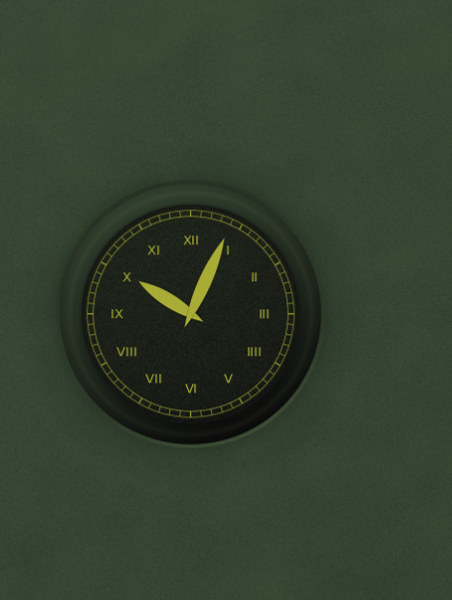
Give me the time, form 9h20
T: 10h04
